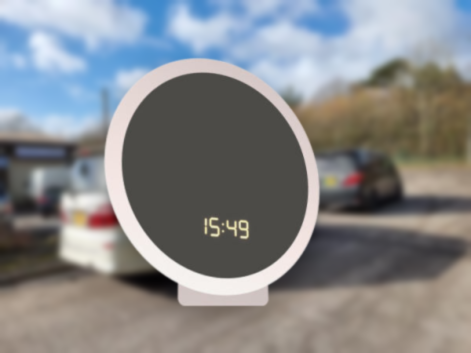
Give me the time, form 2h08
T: 15h49
